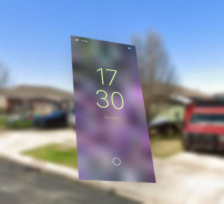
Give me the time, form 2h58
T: 17h30
